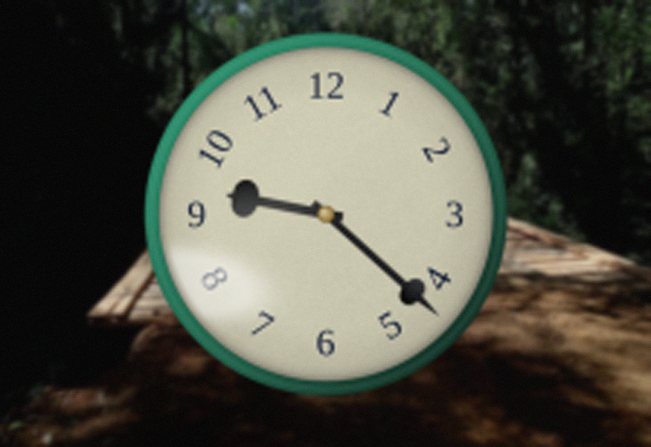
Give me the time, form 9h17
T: 9h22
